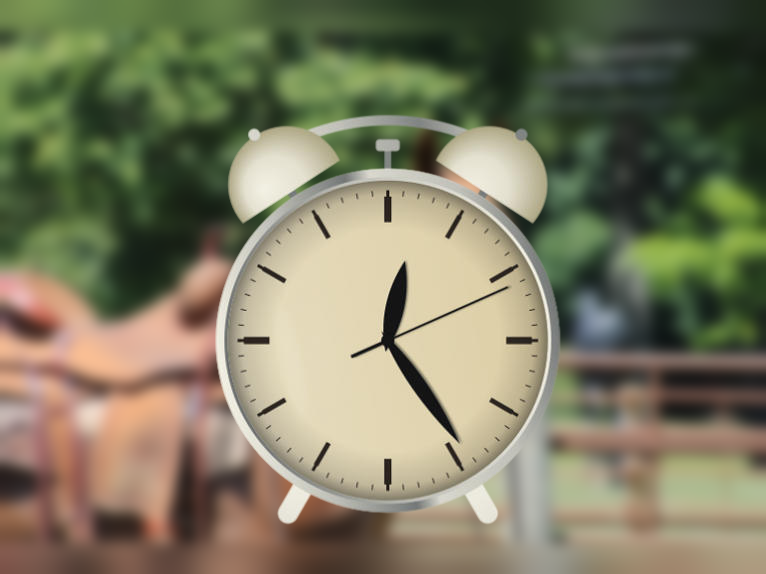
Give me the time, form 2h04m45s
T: 12h24m11s
